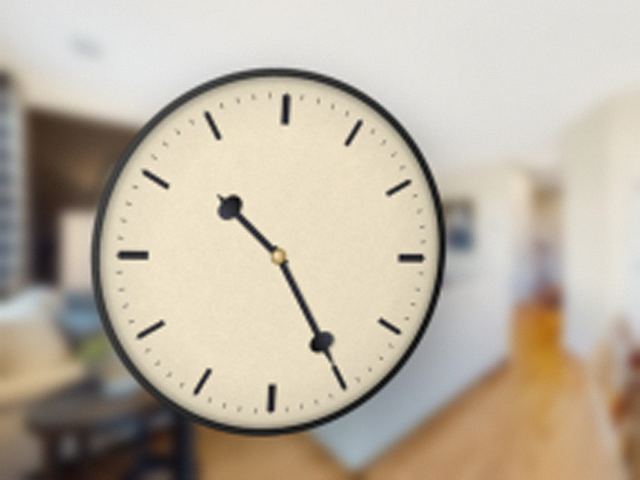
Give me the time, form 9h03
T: 10h25
